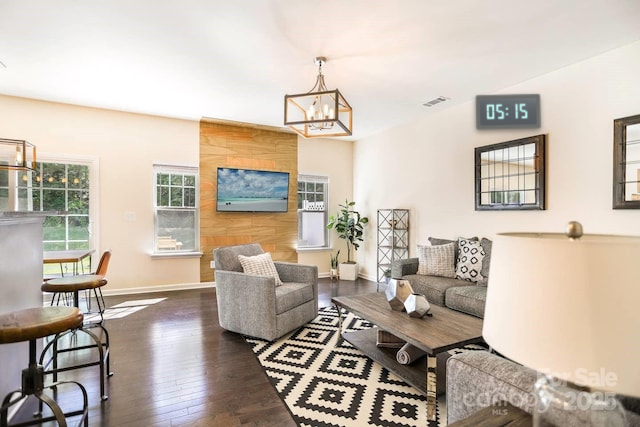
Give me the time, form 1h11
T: 5h15
